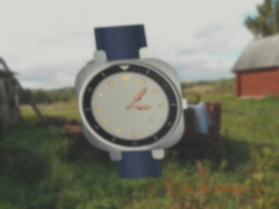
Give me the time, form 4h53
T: 3h07
